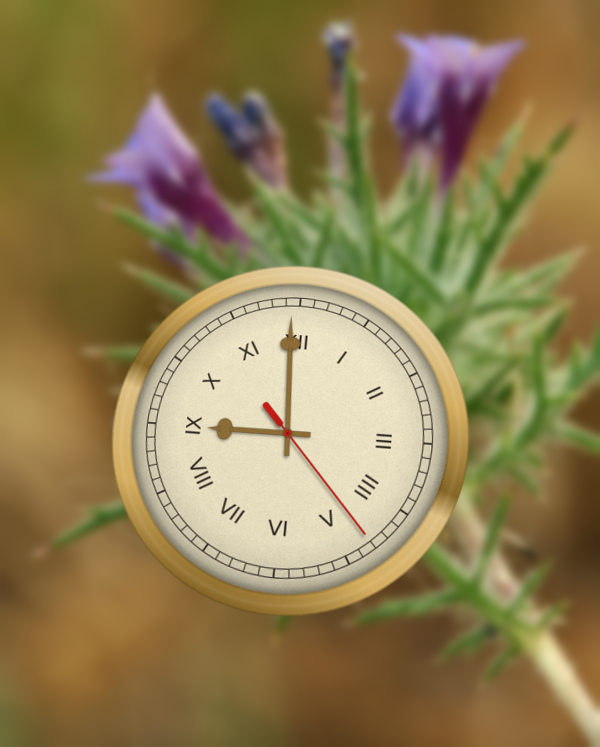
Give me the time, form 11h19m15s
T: 8h59m23s
